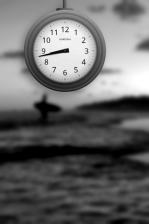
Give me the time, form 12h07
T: 8h43
